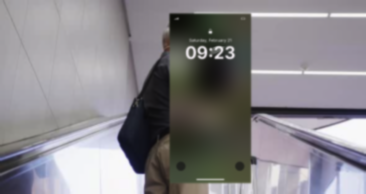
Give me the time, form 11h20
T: 9h23
